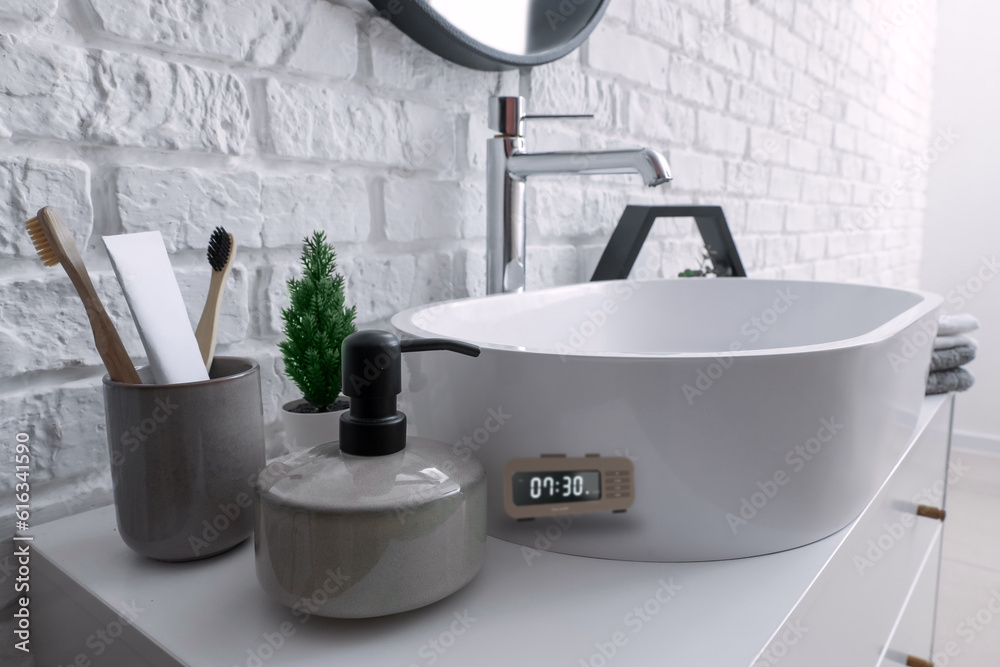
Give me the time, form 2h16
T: 7h30
